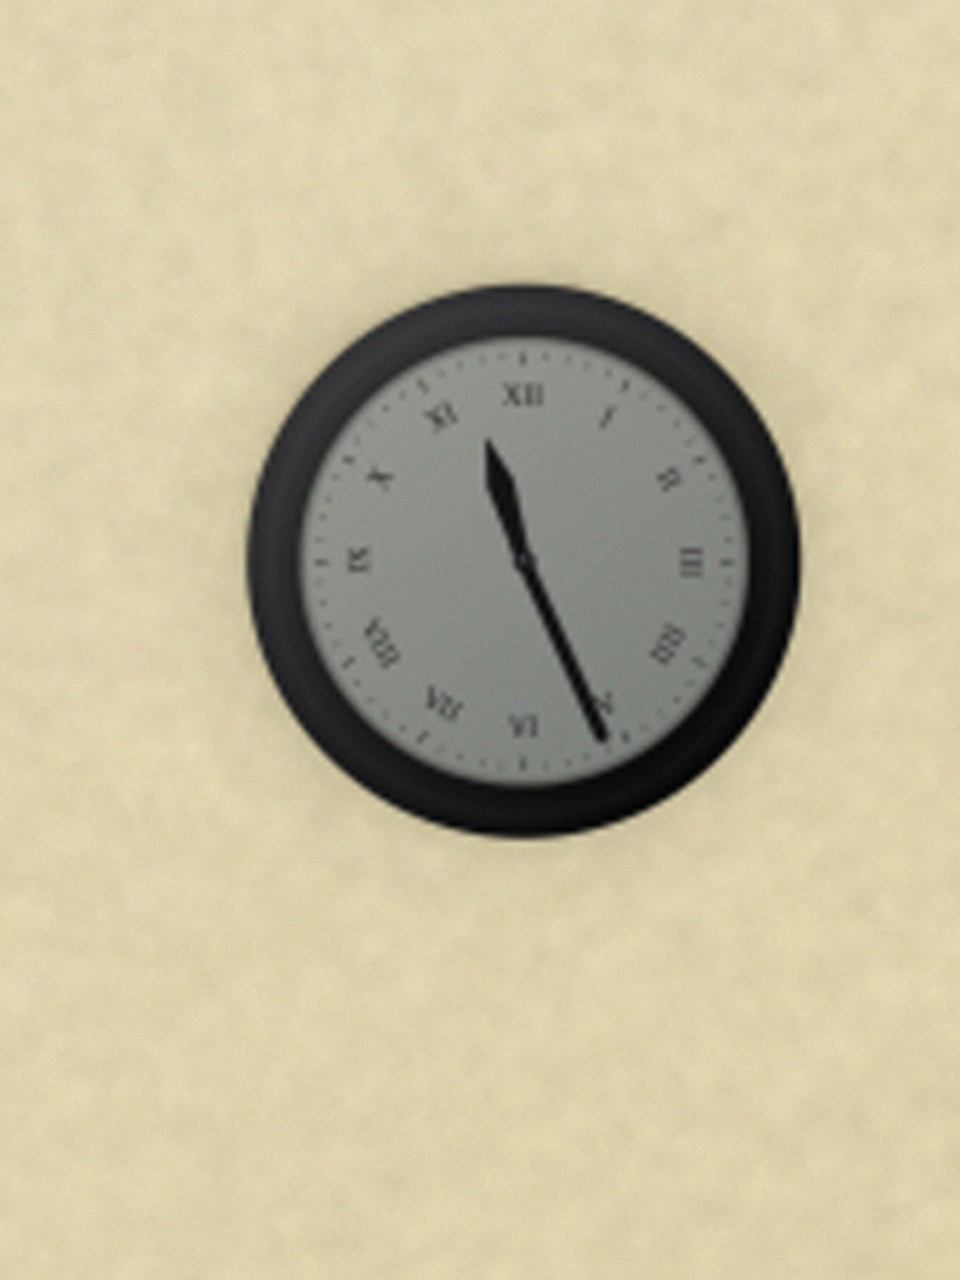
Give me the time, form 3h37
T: 11h26
